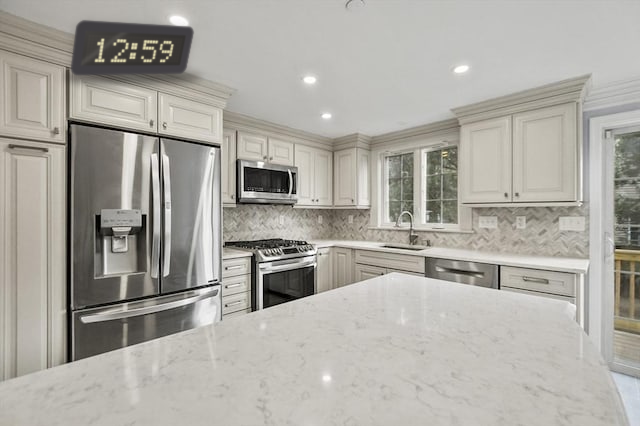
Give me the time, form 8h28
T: 12h59
